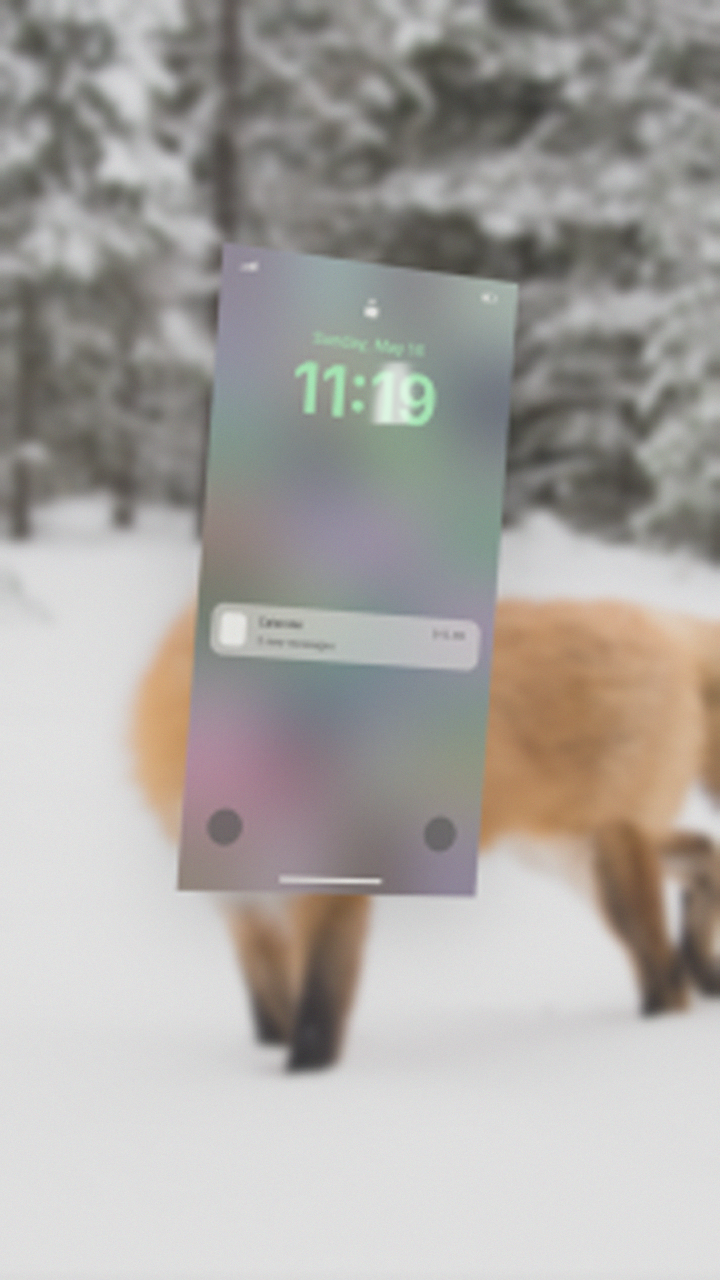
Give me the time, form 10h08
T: 11h19
